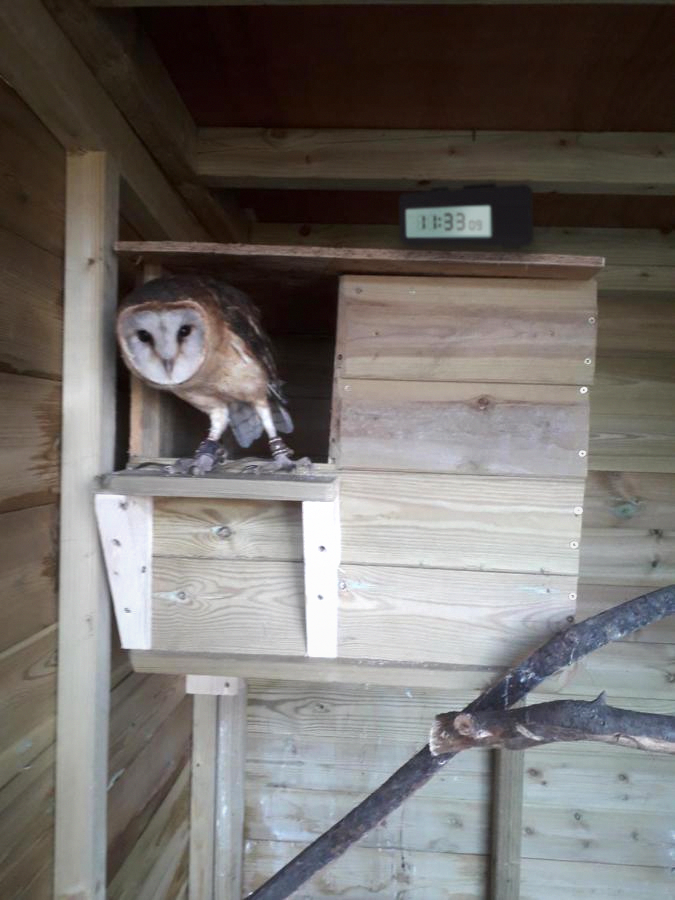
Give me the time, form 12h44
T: 11h33
